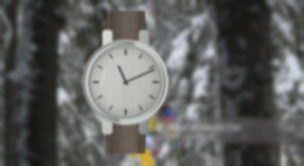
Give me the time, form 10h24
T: 11h11
